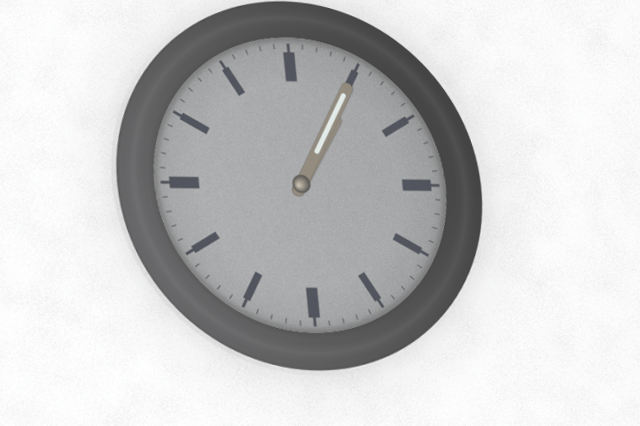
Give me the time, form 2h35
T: 1h05
